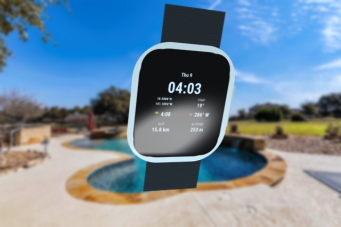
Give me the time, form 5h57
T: 4h03
